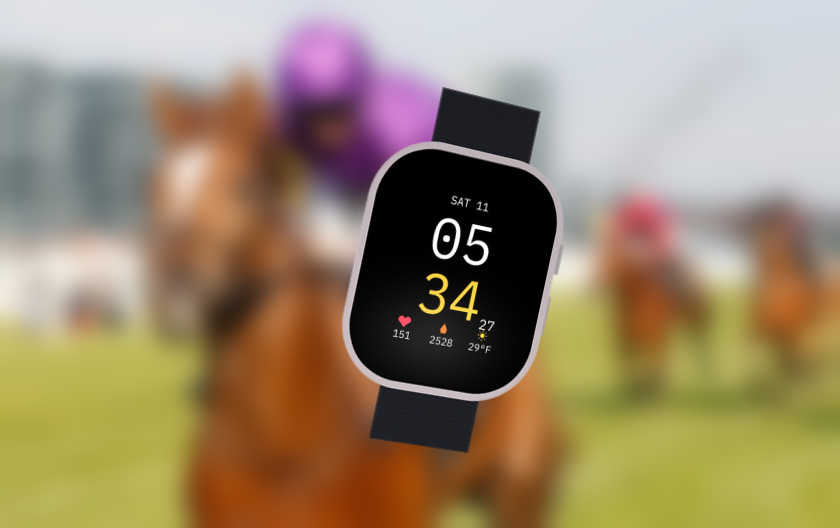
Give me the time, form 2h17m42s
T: 5h34m27s
